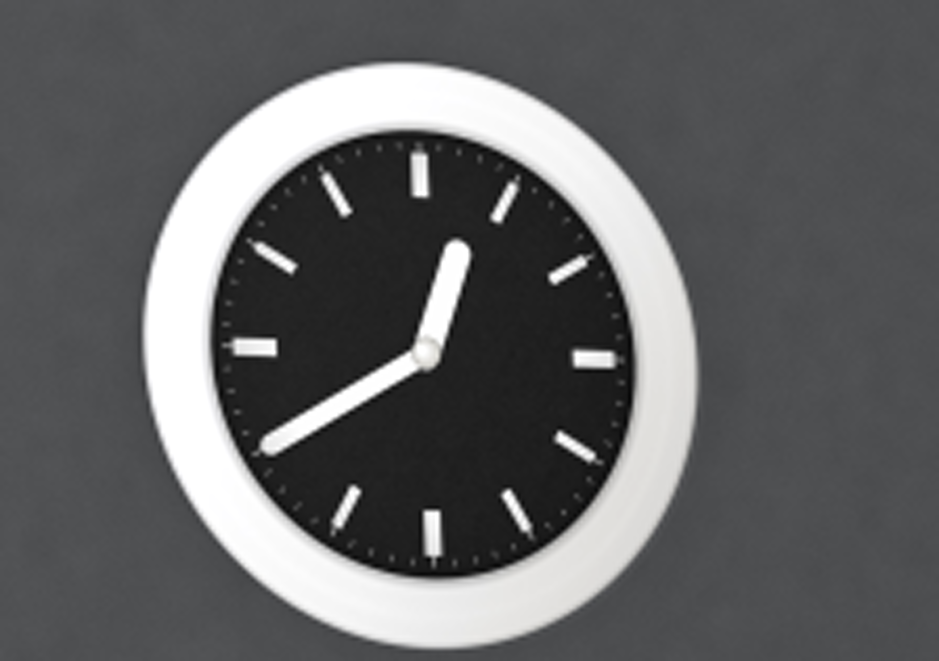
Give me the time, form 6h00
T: 12h40
